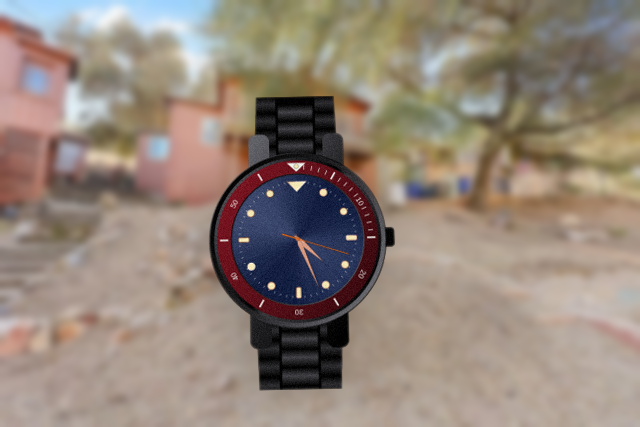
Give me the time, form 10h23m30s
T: 4h26m18s
